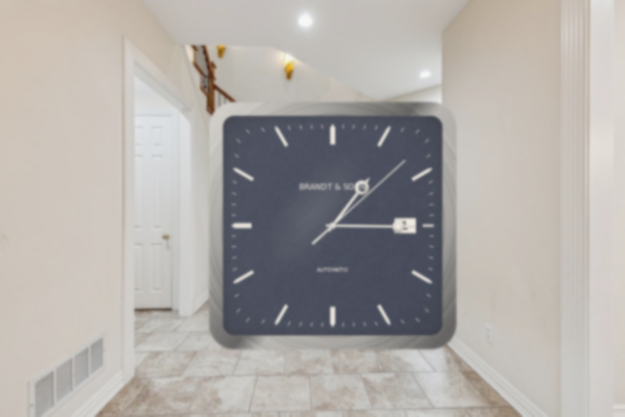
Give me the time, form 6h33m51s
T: 1h15m08s
